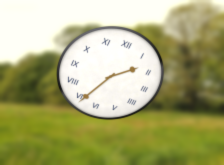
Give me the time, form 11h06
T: 1h34
